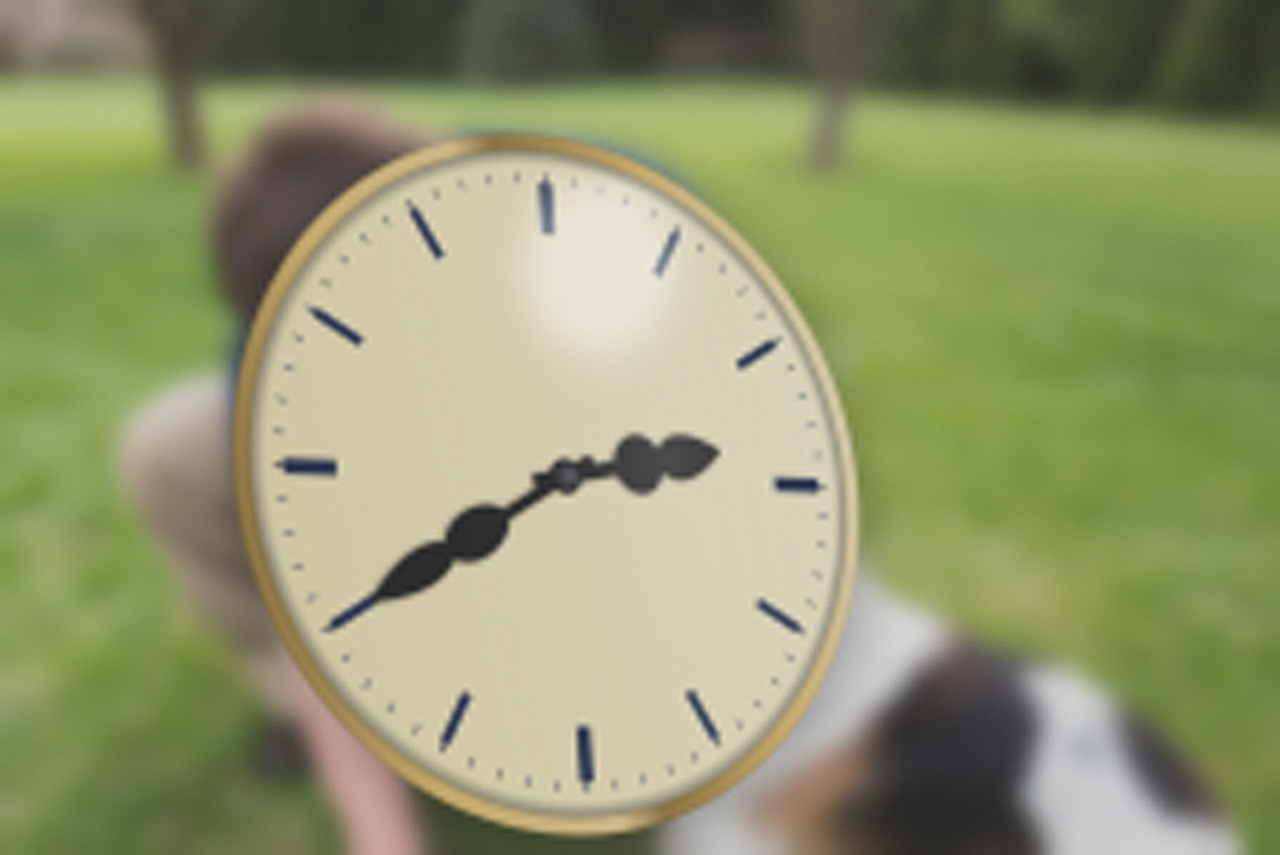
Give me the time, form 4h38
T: 2h40
